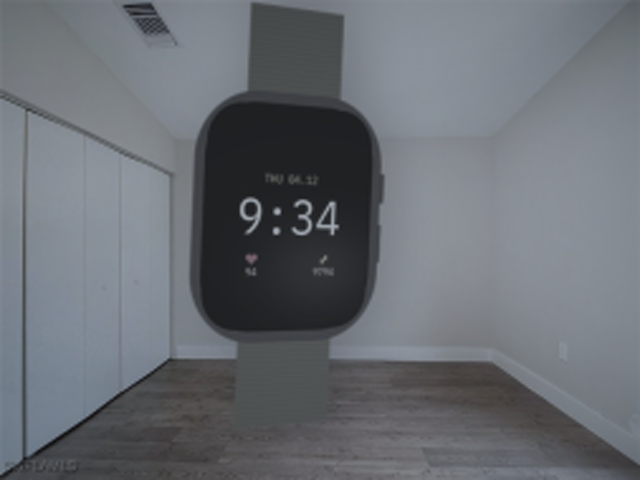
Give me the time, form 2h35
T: 9h34
